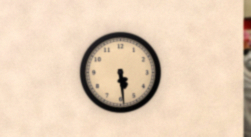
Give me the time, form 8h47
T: 5h29
